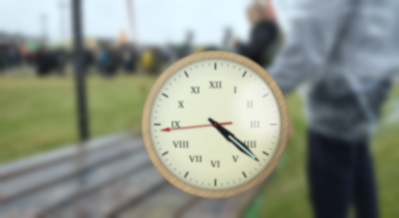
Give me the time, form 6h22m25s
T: 4h21m44s
